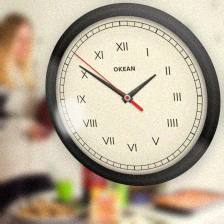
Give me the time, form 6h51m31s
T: 1h50m52s
